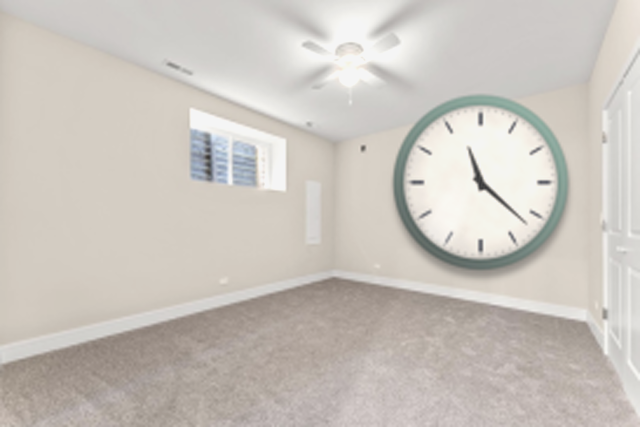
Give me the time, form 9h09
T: 11h22
